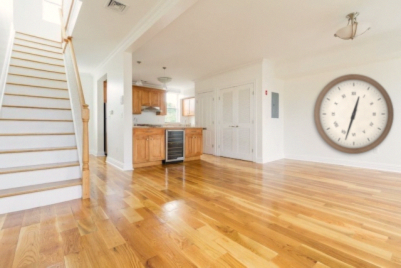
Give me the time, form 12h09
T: 12h33
